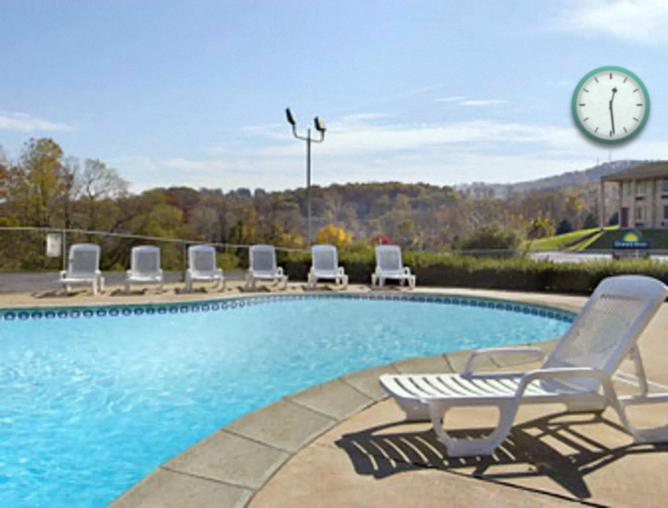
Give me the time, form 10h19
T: 12h29
